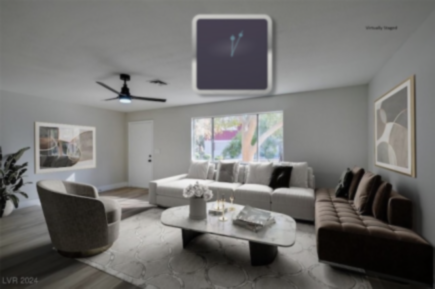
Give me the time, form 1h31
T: 12h04
